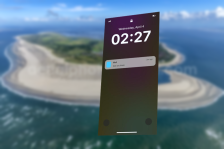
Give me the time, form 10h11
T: 2h27
